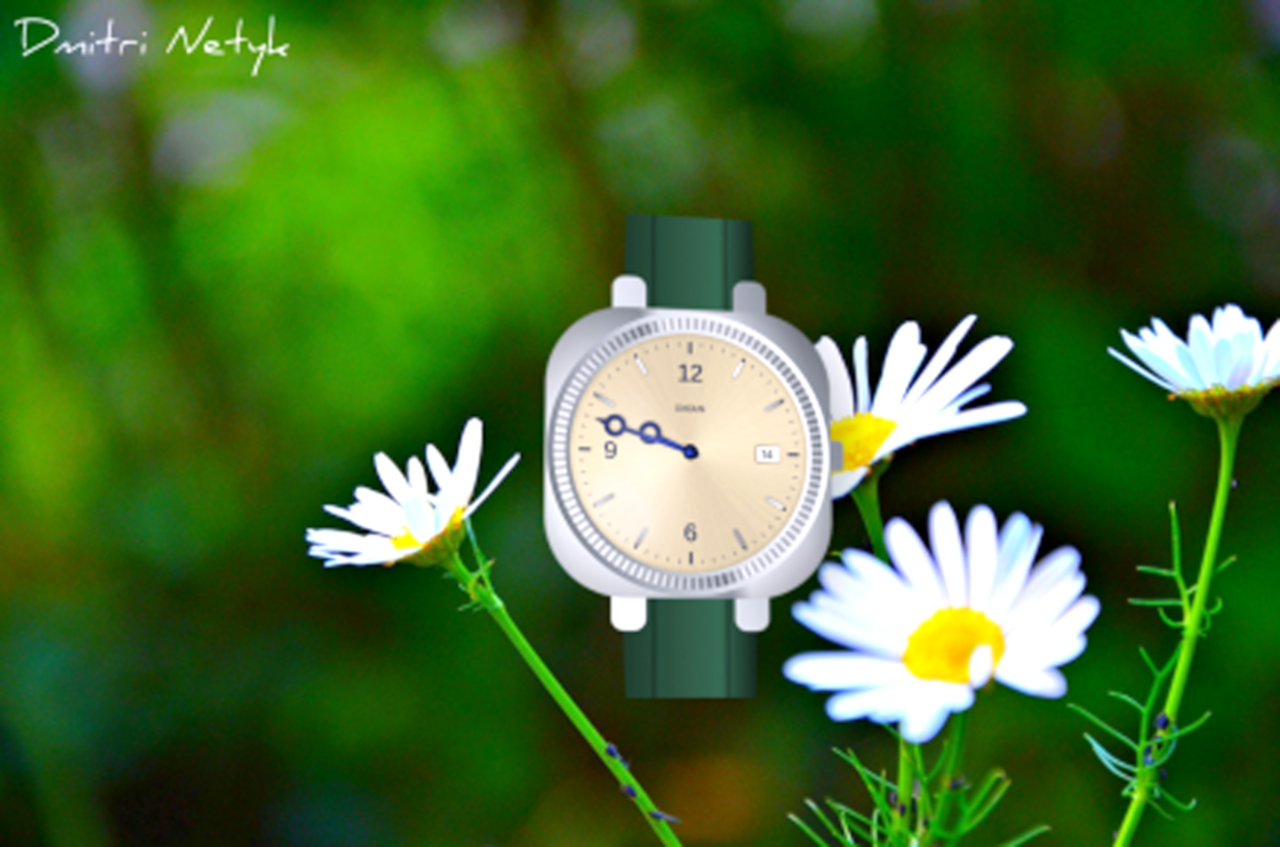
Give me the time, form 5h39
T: 9h48
